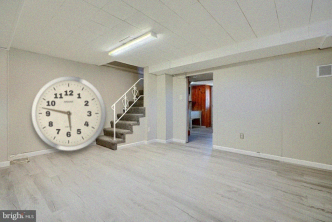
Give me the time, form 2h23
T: 5h47
